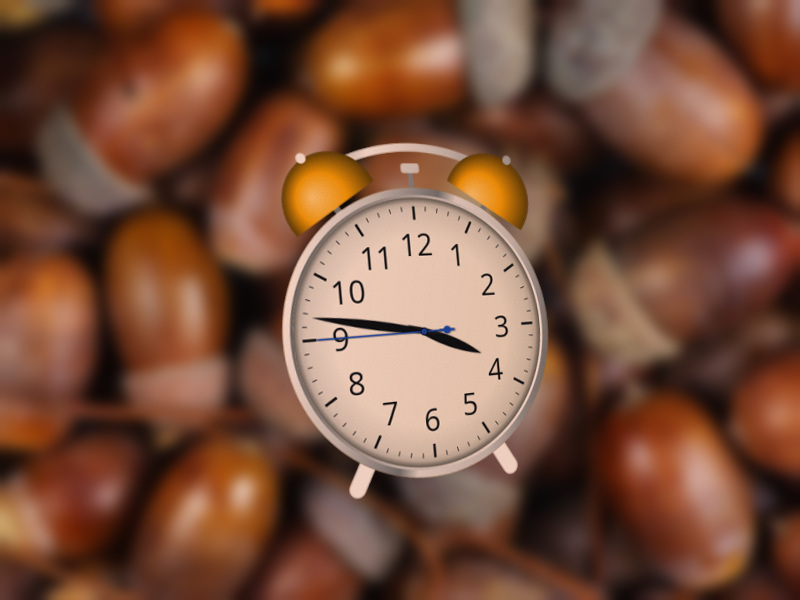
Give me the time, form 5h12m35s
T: 3h46m45s
